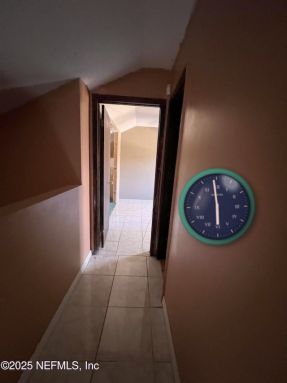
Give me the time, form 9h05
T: 5h59
